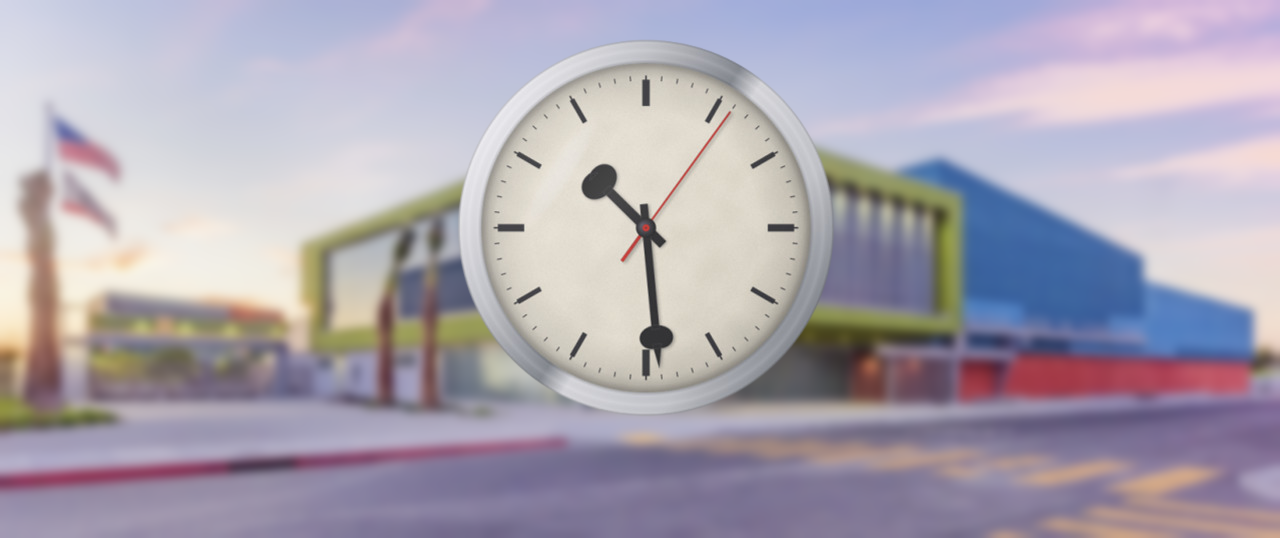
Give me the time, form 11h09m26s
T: 10h29m06s
